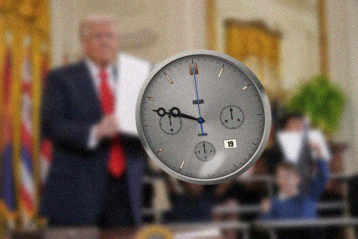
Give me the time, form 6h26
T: 9h48
